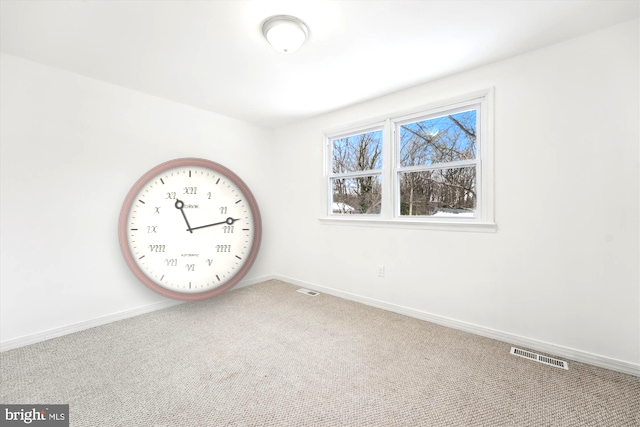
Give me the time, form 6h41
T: 11h13
